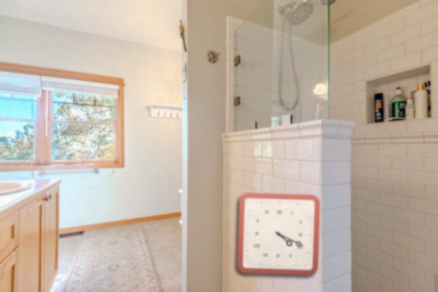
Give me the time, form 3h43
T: 4h19
